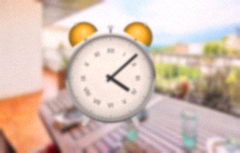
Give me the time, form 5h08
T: 4h08
